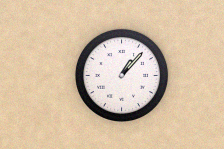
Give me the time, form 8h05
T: 1h07
